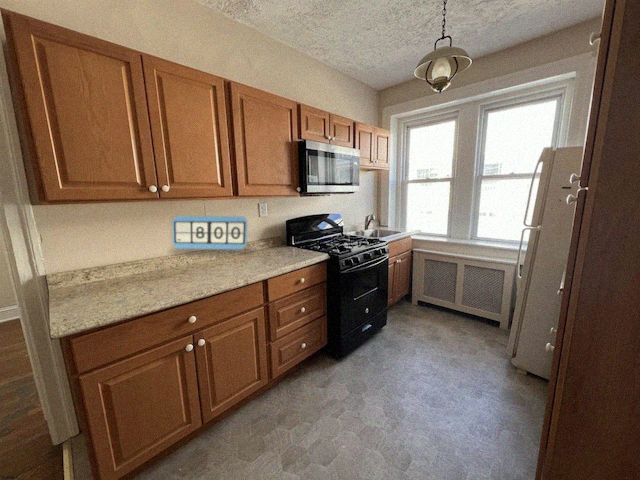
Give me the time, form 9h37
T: 8h00
